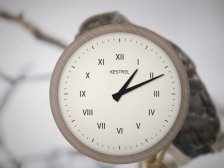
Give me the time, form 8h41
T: 1h11
